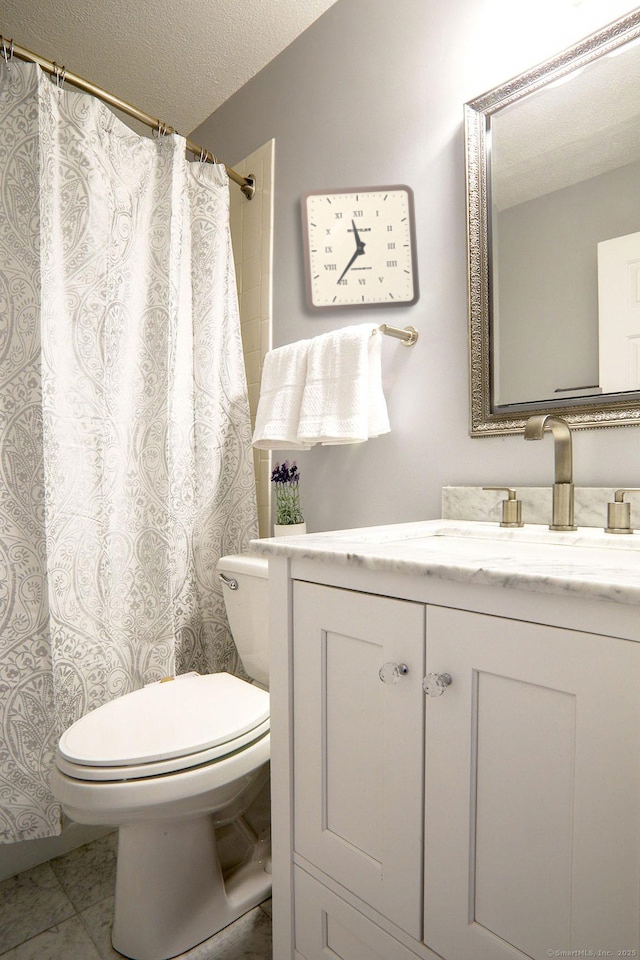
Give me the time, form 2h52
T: 11h36
